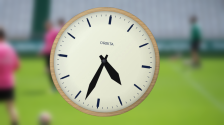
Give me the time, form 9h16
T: 4h33
